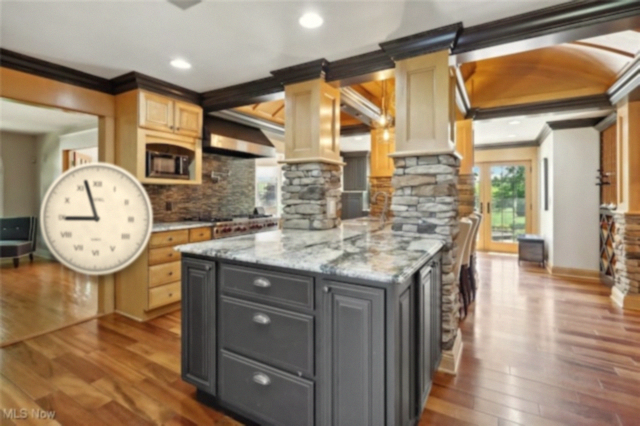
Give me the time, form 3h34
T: 8h57
